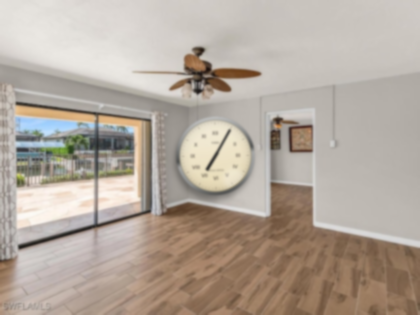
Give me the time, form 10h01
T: 7h05
